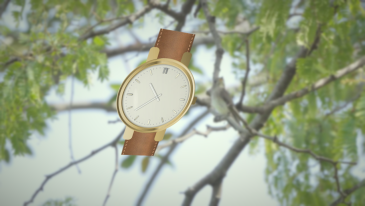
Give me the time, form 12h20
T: 10h38
